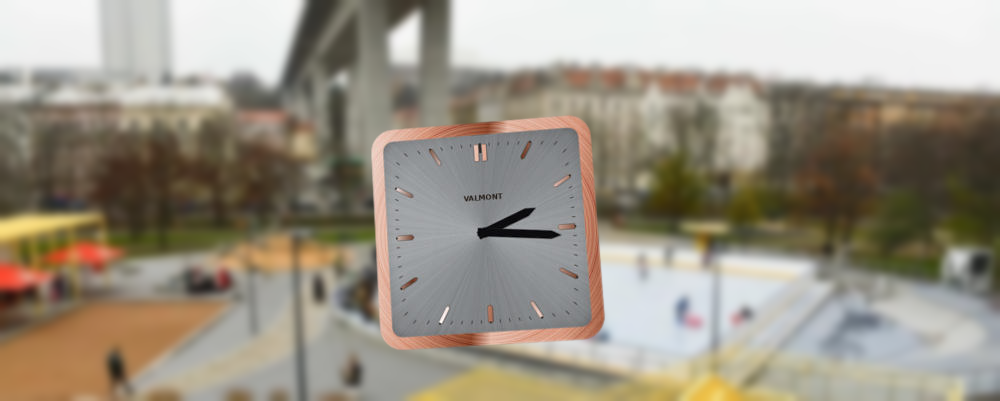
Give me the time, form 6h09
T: 2h16
